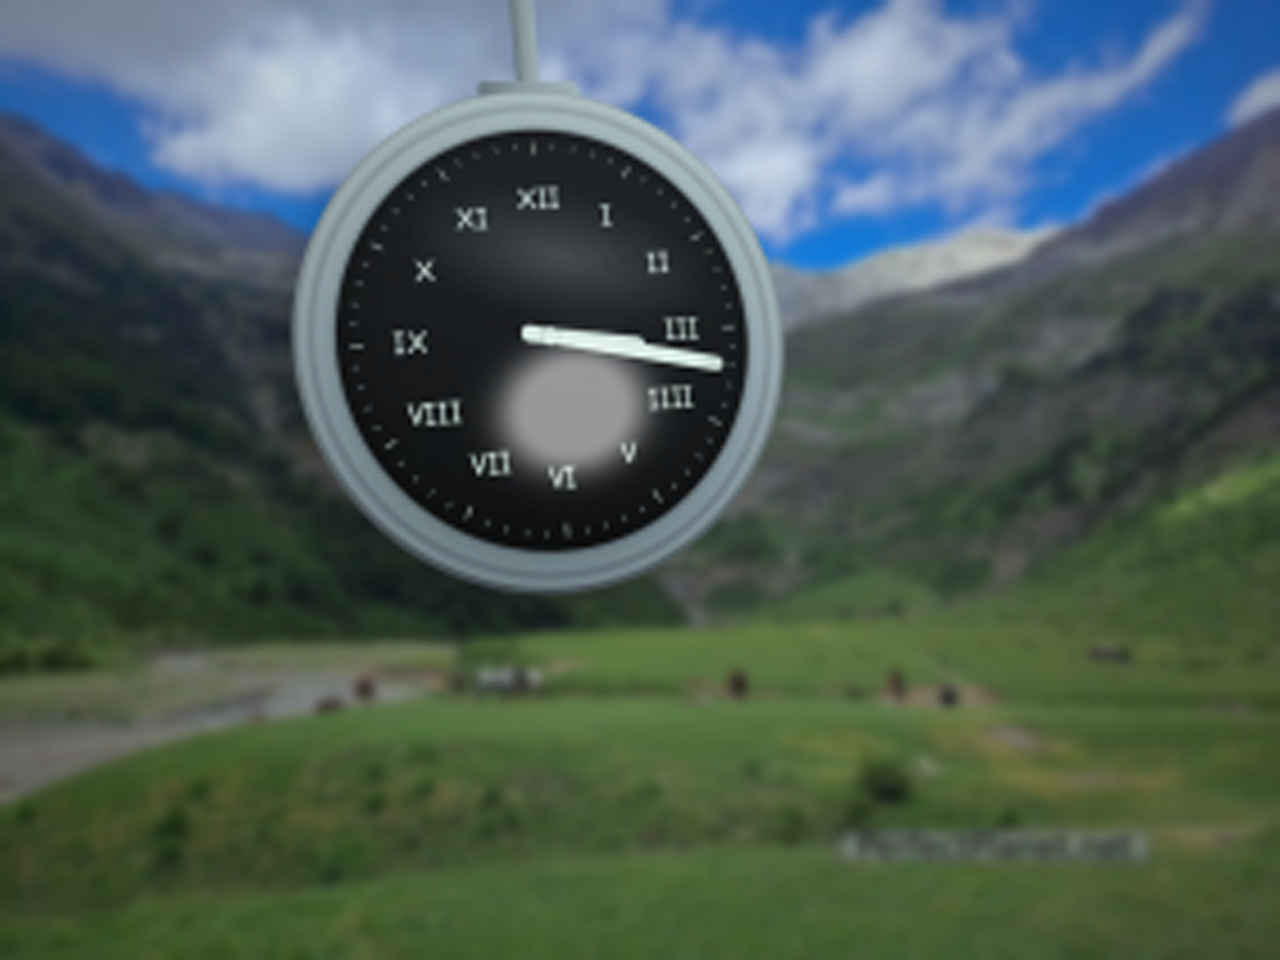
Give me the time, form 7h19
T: 3h17
